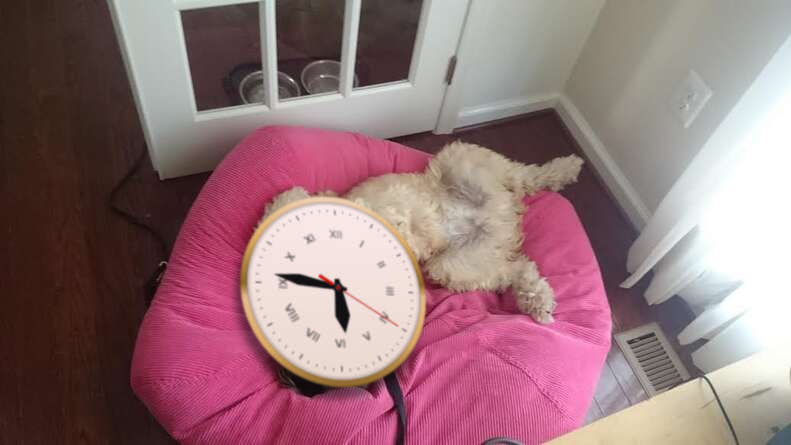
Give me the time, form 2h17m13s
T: 5h46m20s
